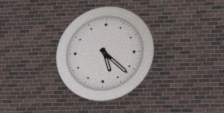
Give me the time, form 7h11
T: 5h22
